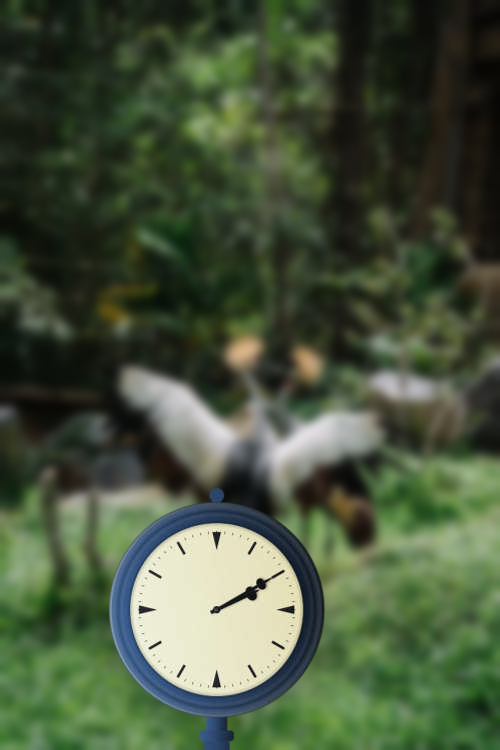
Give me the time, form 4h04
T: 2h10
